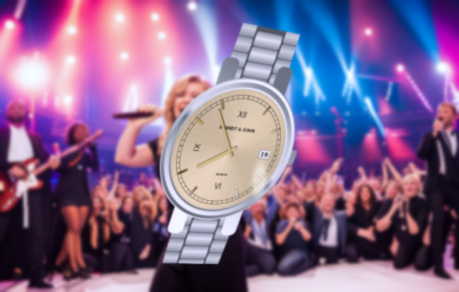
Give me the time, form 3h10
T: 7h54
